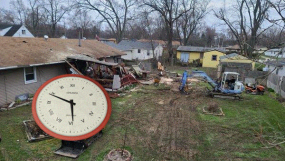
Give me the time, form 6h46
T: 5h49
